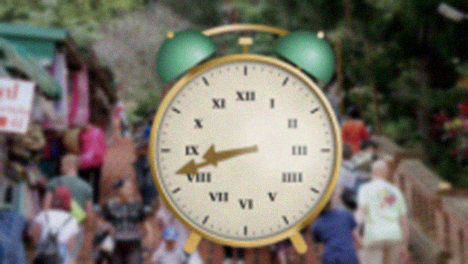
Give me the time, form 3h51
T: 8h42
